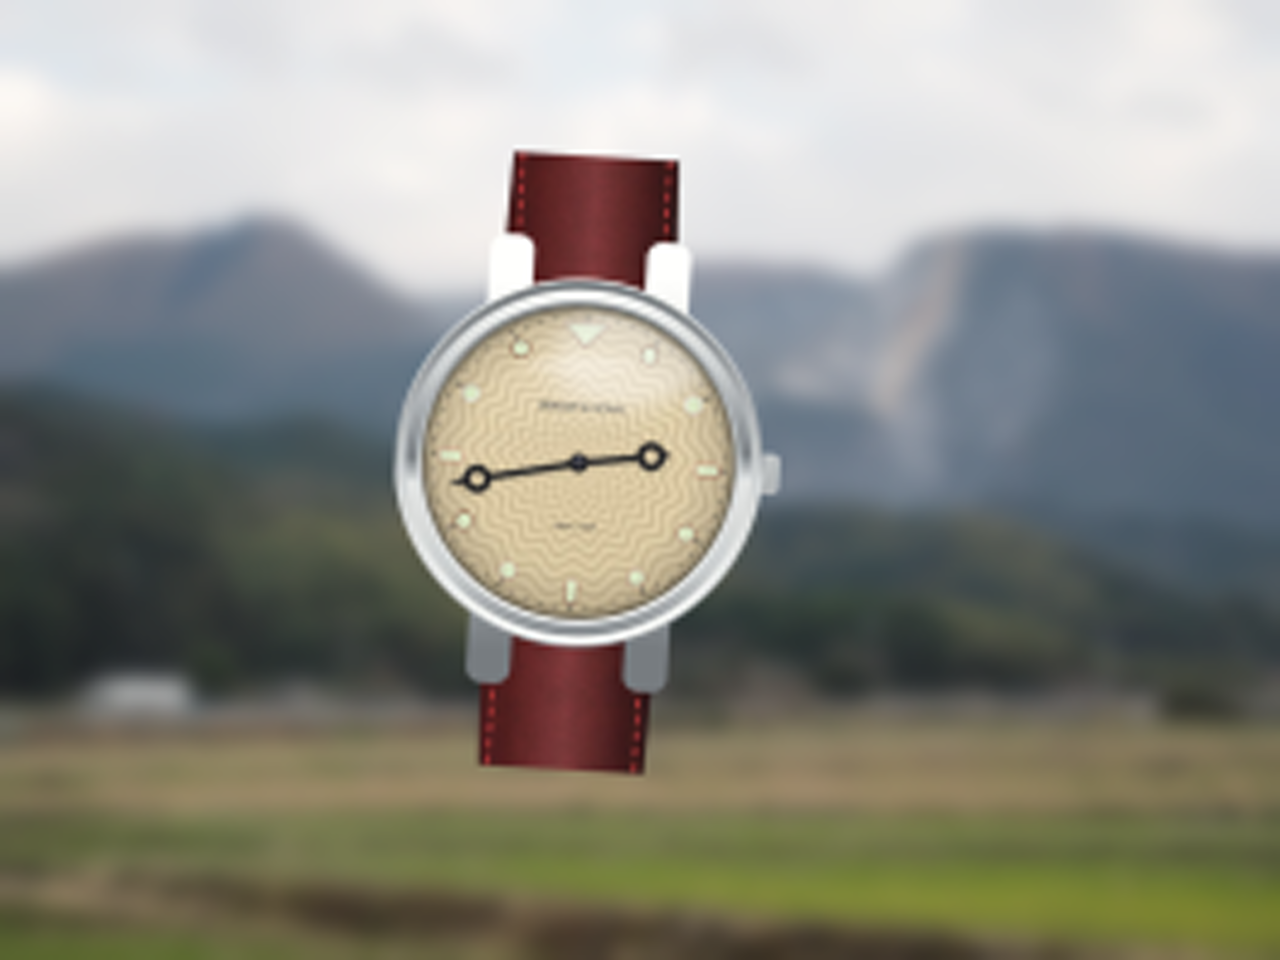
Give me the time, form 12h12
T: 2h43
